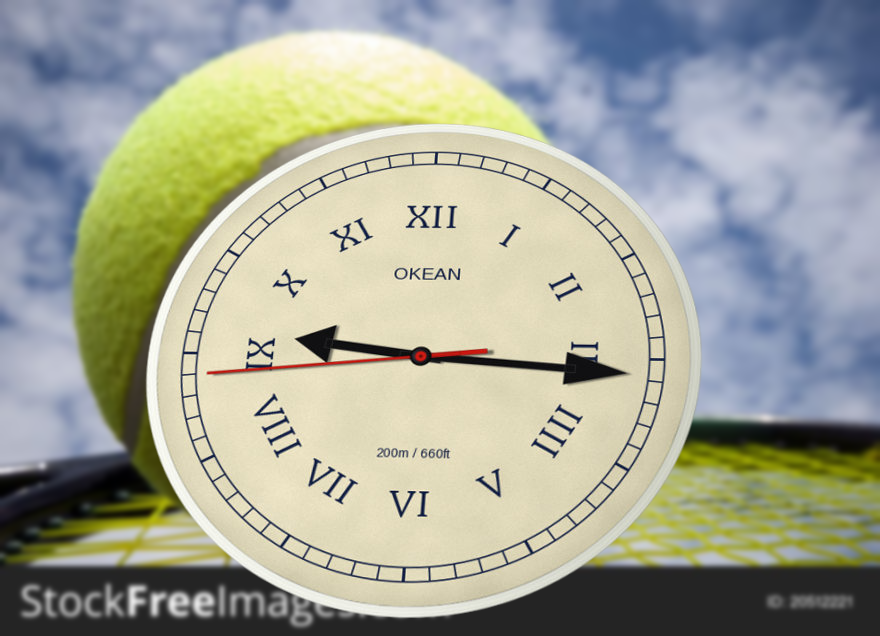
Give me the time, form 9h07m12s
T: 9h15m44s
